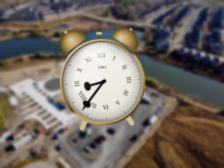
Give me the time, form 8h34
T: 8h37
